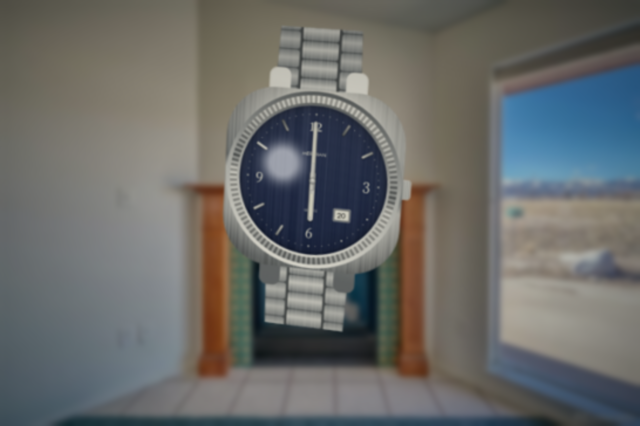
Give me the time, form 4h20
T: 6h00
